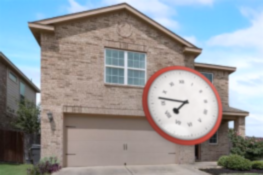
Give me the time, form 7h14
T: 7h47
